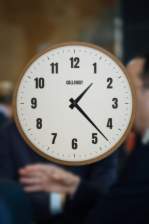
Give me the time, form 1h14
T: 1h23
